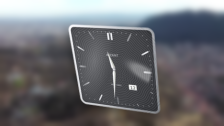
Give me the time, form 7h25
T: 11h31
